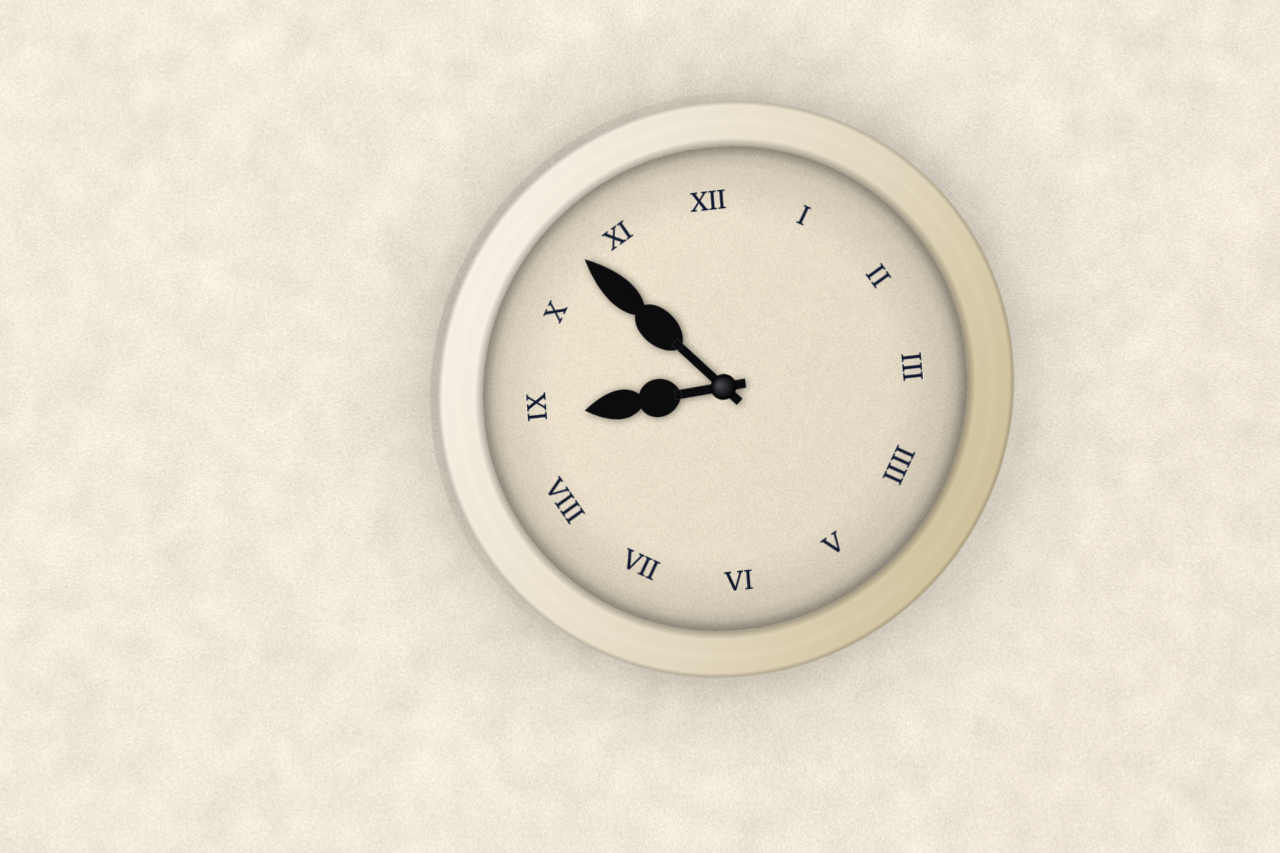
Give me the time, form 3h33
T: 8h53
